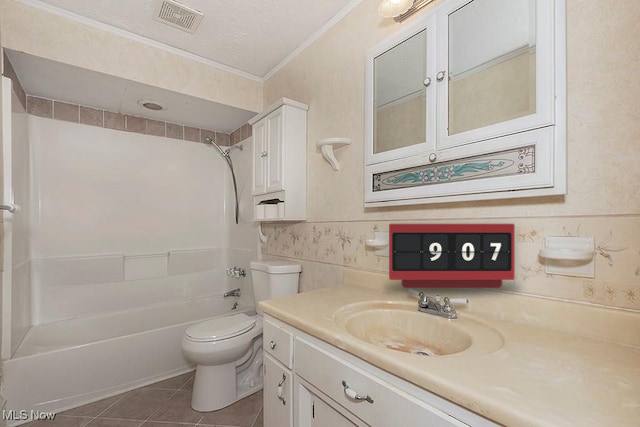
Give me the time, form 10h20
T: 9h07
